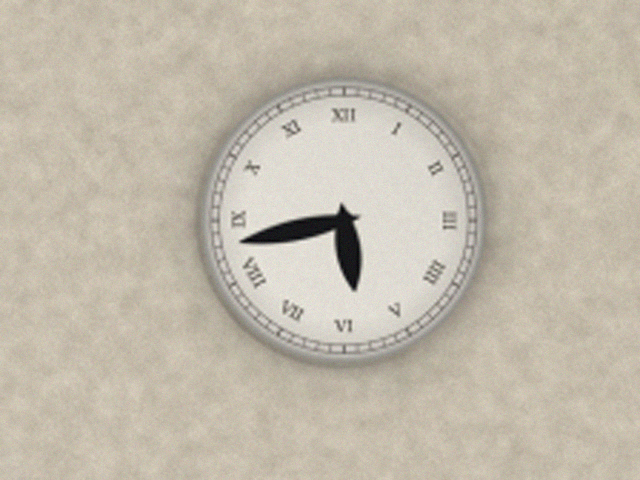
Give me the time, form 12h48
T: 5h43
